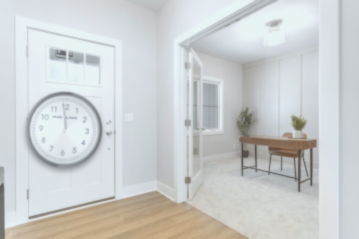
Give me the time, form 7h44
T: 11h59
